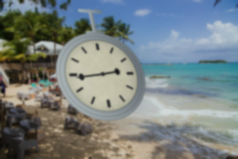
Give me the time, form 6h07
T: 2h44
